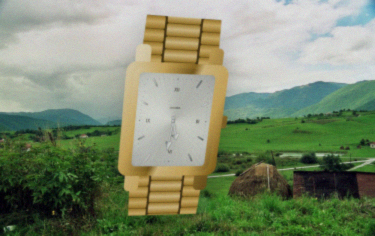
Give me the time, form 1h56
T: 5h31
